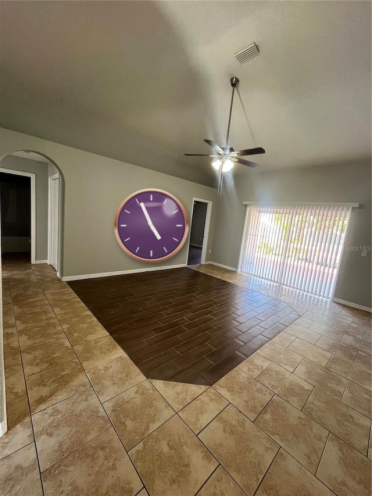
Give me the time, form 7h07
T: 4h56
